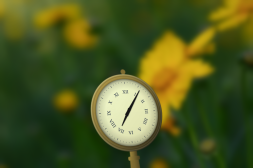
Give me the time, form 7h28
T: 7h06
